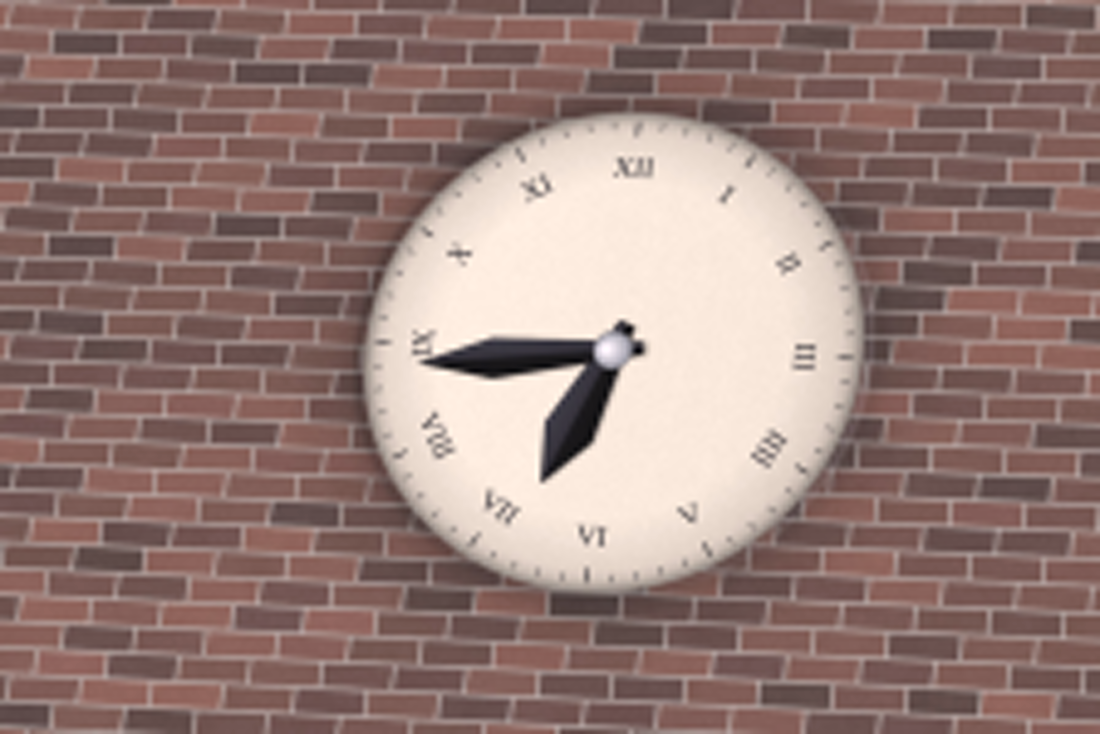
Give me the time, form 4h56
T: 6h44
